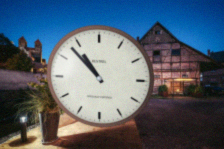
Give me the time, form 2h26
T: 10h53
